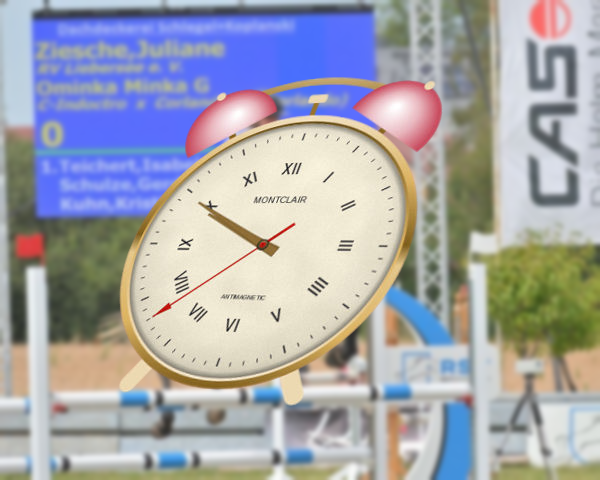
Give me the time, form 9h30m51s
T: 9h49m38s
